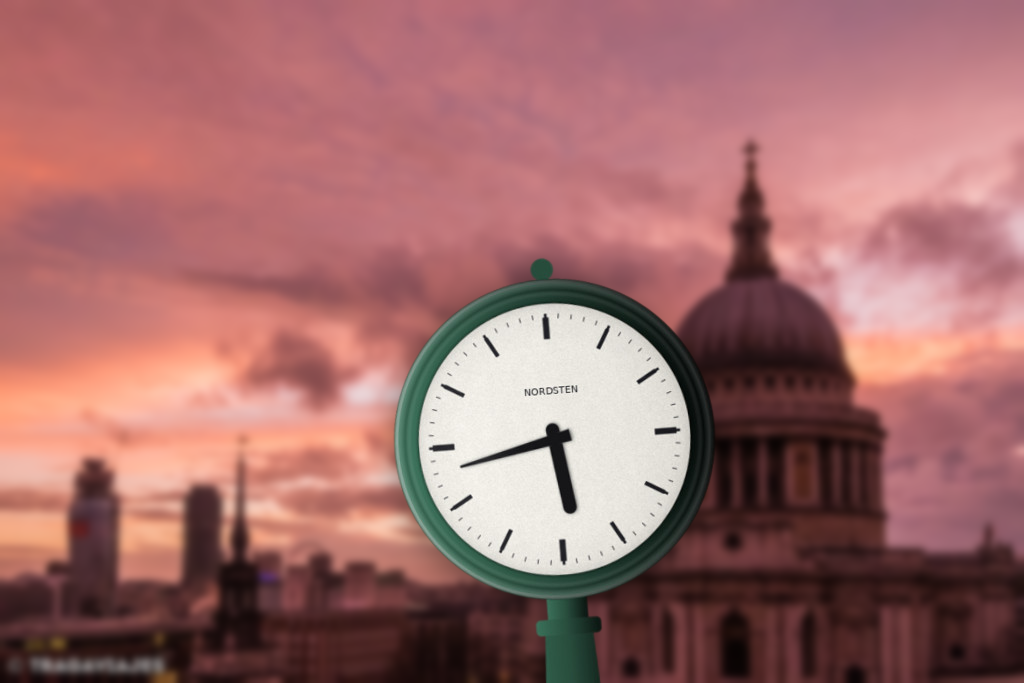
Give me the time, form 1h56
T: 5h43
